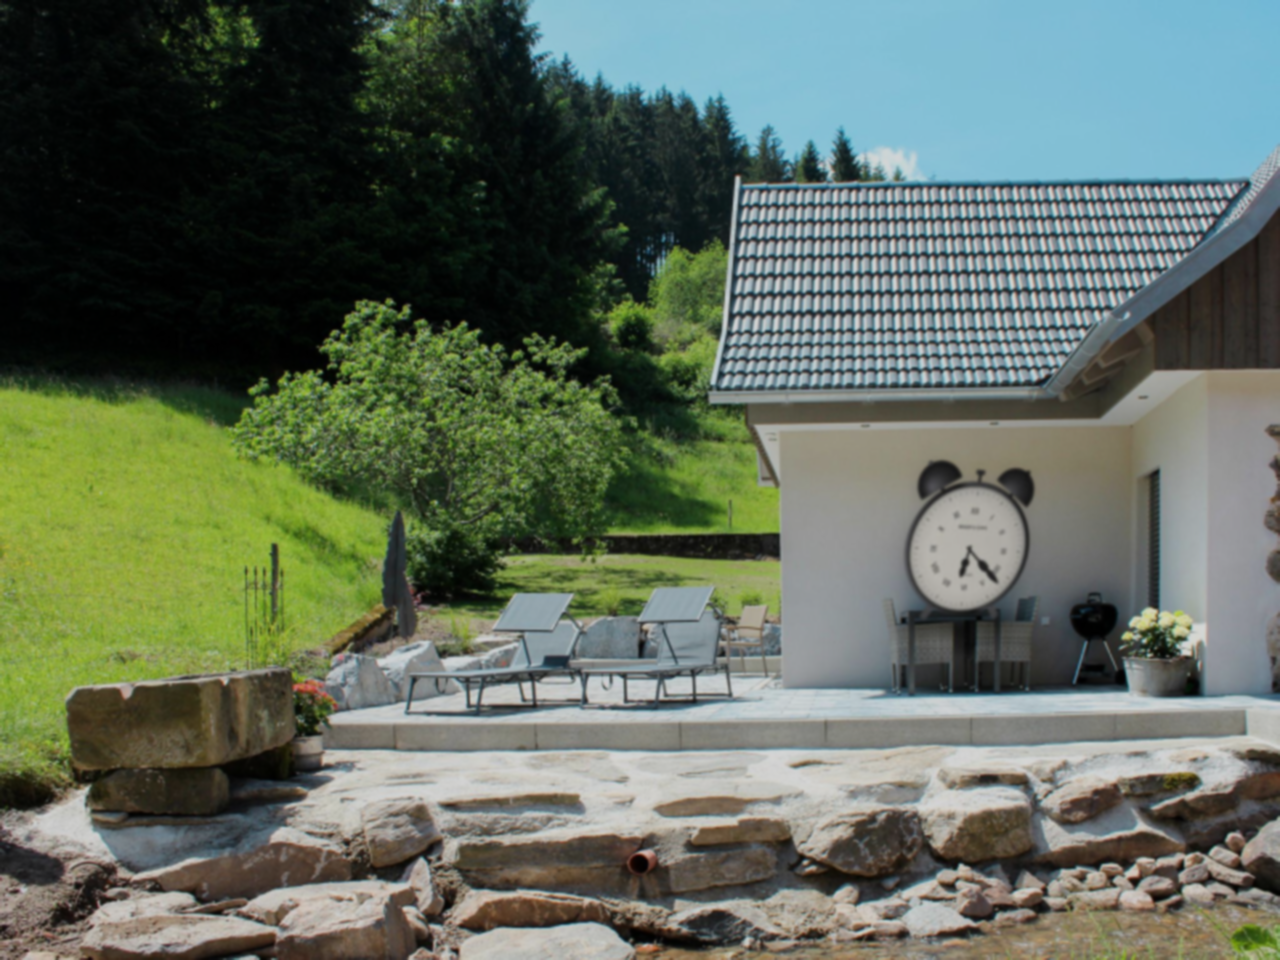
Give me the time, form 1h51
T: 6h22
